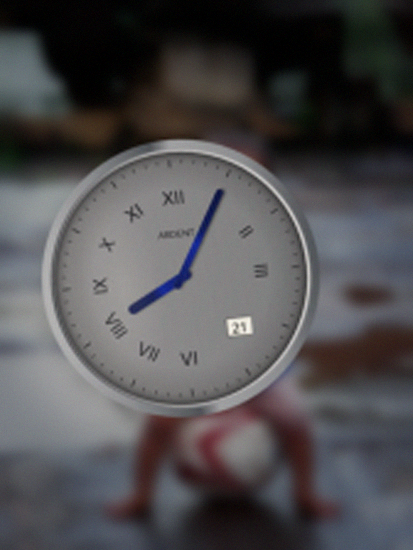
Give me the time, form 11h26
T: 8h05
